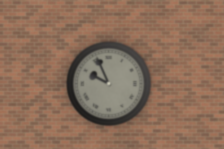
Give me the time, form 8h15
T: 9h56
